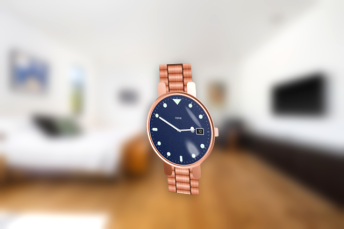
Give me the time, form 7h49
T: 2h50
